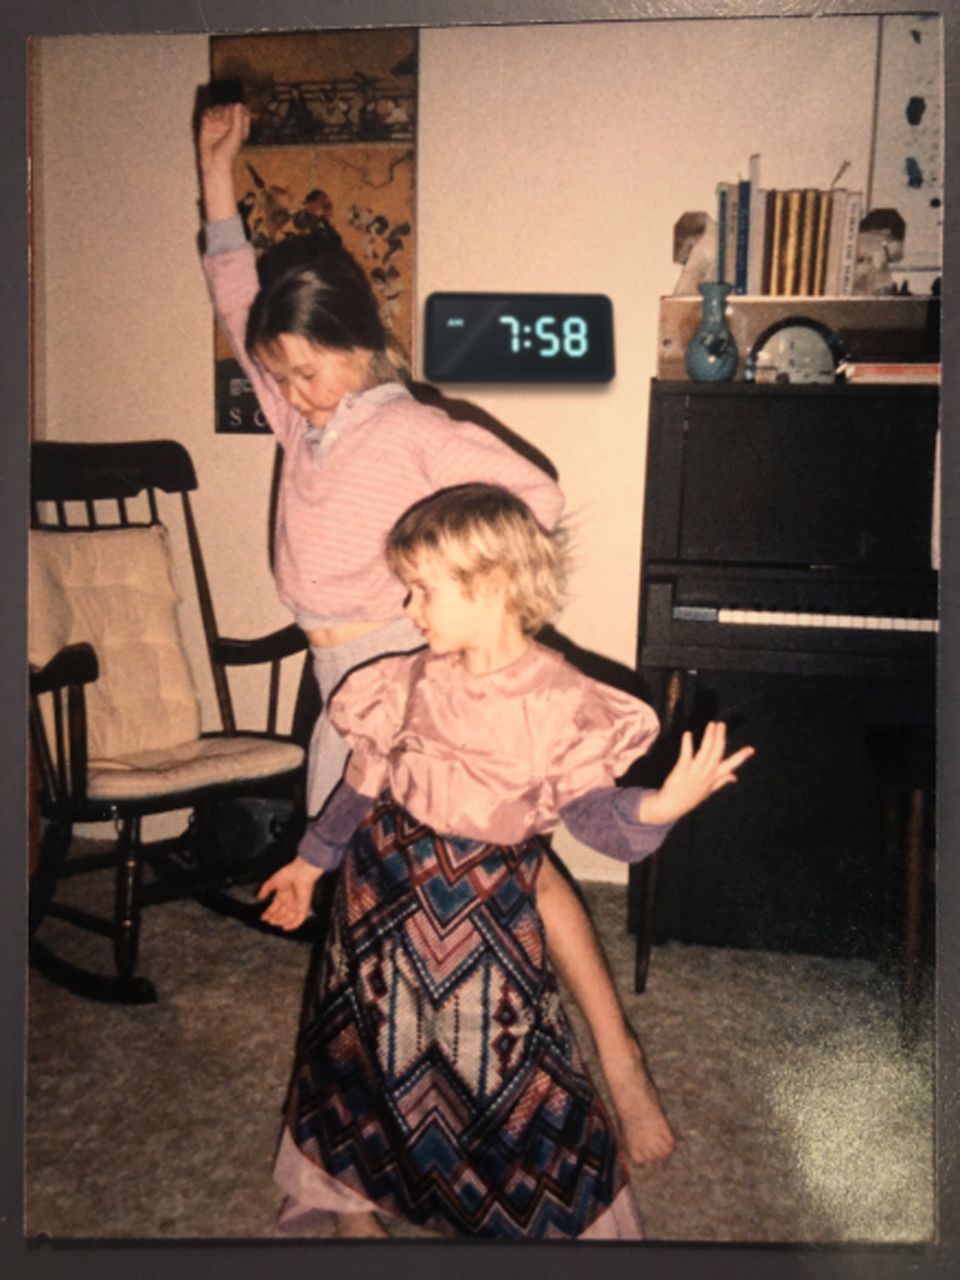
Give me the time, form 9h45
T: 7h58
